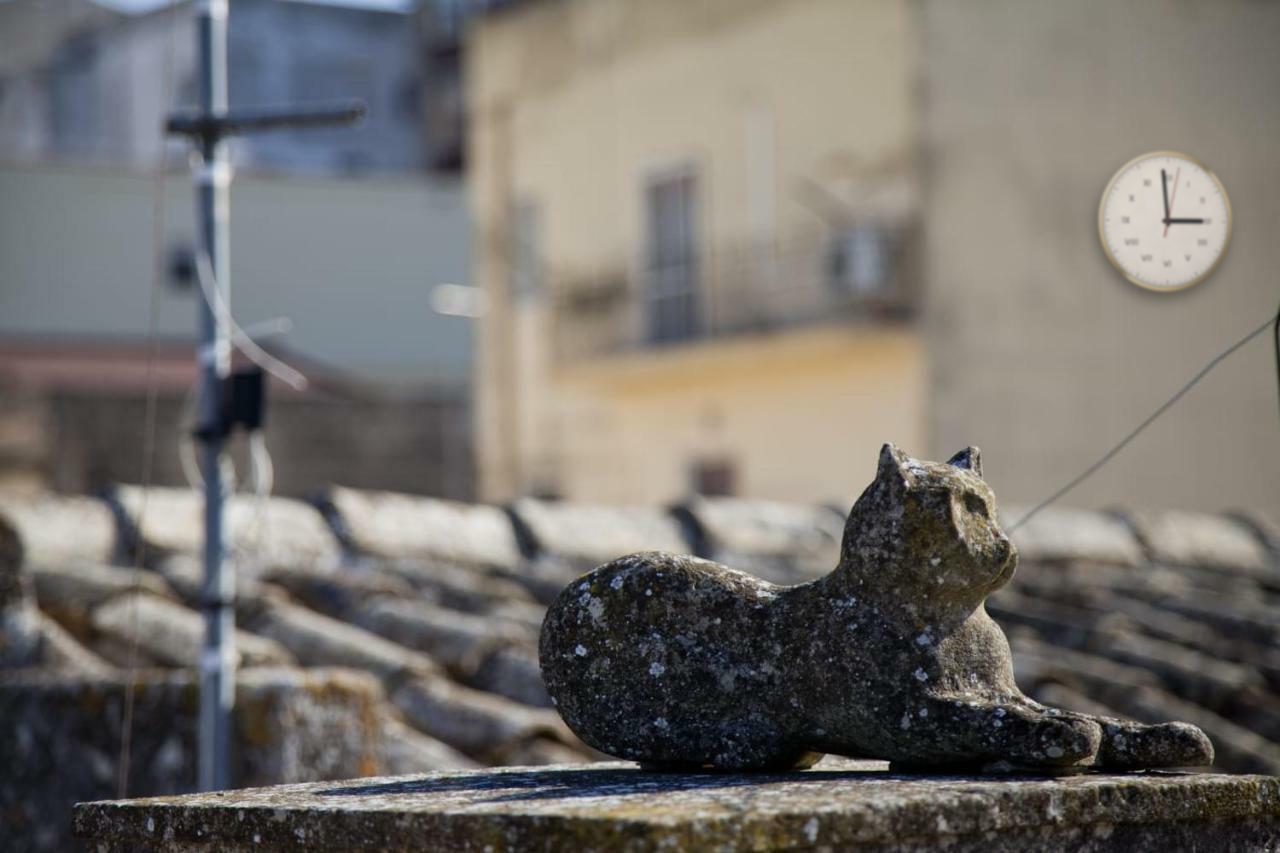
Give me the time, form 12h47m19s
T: 2h59m02s
